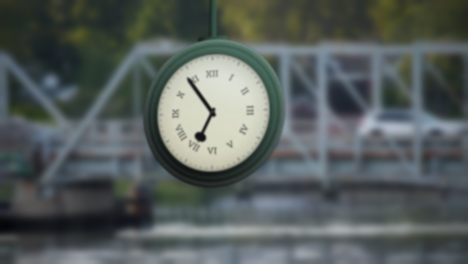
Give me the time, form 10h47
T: 6h54
